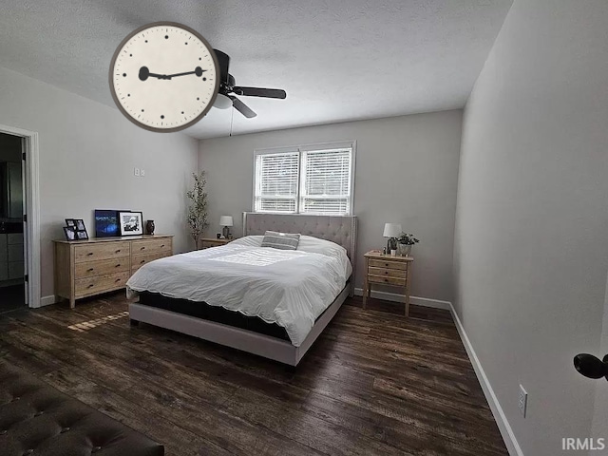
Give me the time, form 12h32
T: 9h13
